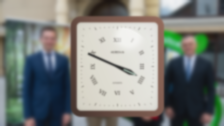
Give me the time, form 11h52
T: 3h49
